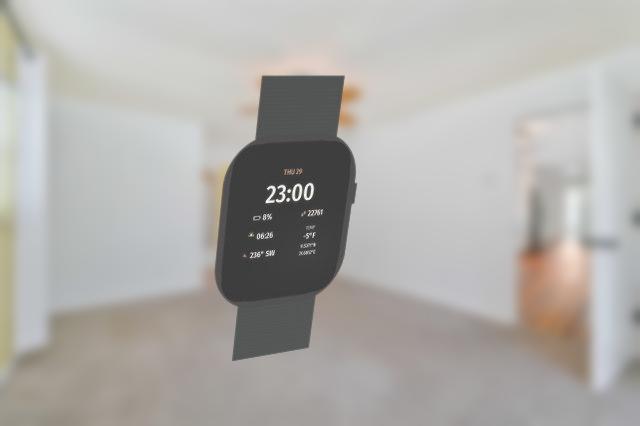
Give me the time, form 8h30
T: 23h00
